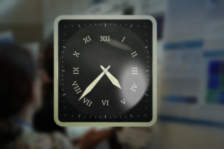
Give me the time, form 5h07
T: 4h37
